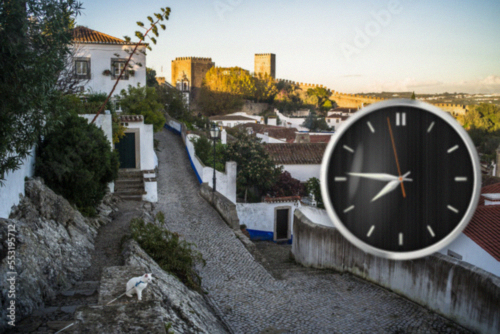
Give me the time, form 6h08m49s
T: 7h45m58s
